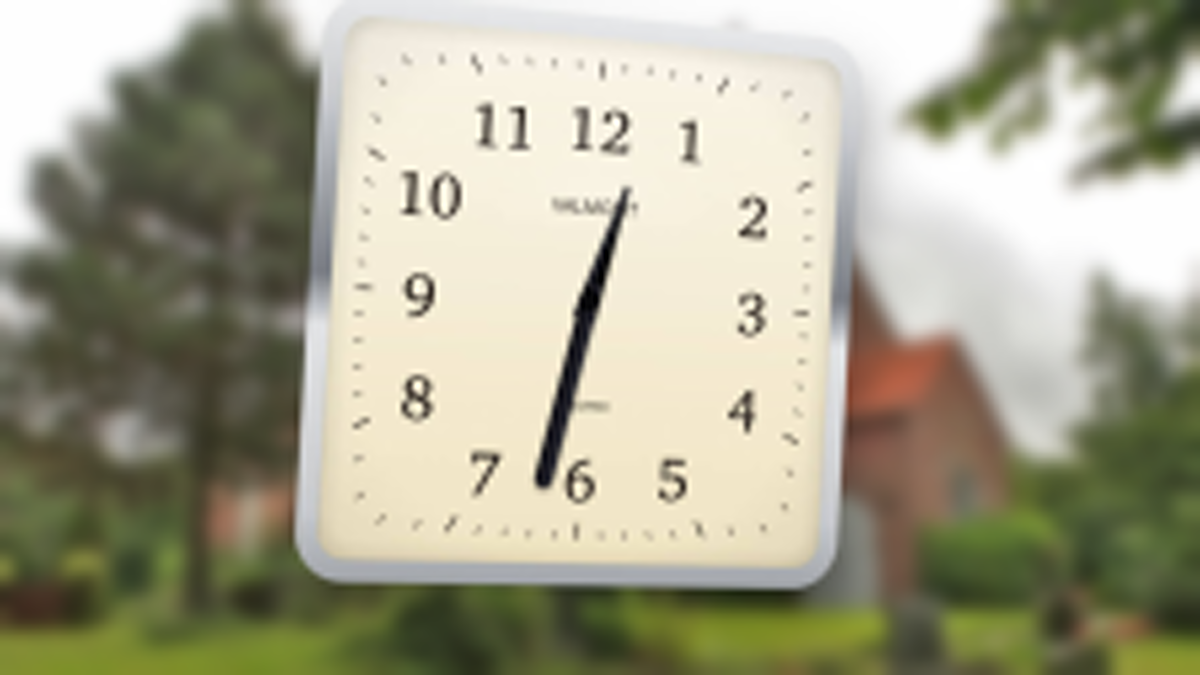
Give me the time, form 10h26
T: 12h32
